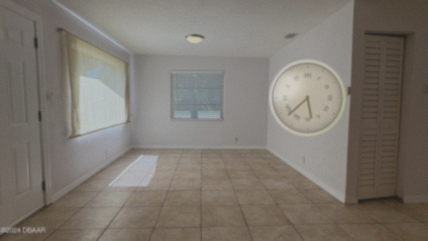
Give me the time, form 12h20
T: 5h38
